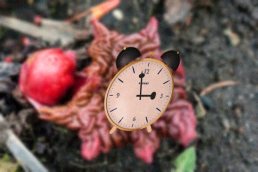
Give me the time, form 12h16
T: 2h58
